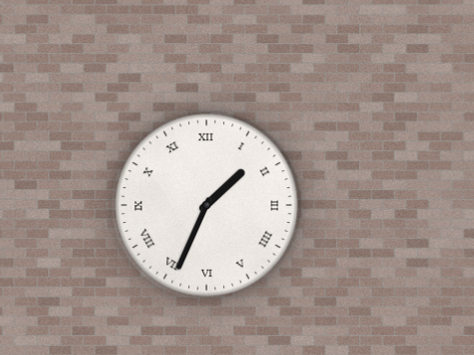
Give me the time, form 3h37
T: 1h34
